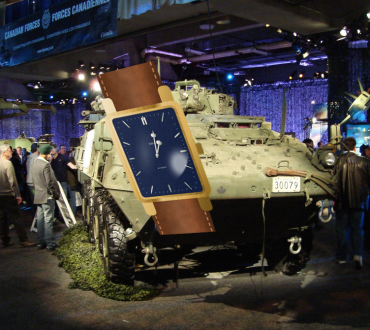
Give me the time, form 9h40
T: 1h02
